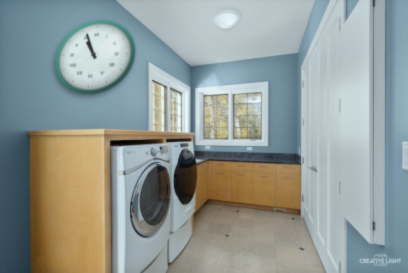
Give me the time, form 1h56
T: 10h56
